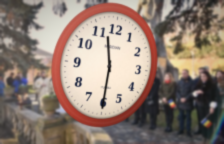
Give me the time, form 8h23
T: 11h30
